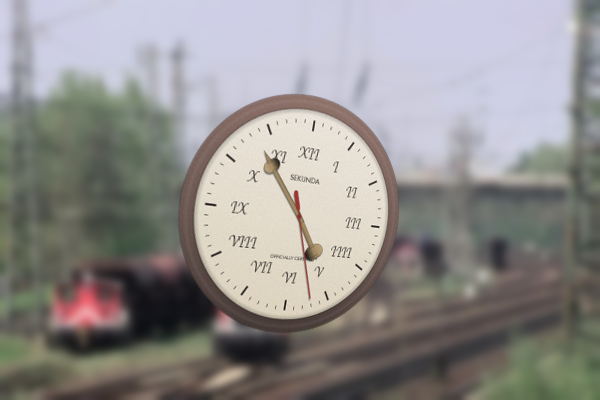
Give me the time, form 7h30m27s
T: 4h53m27s
